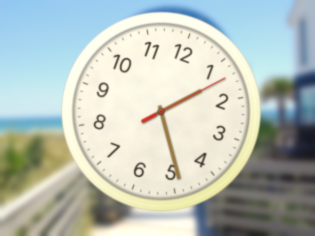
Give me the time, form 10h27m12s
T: 1h24m07s
